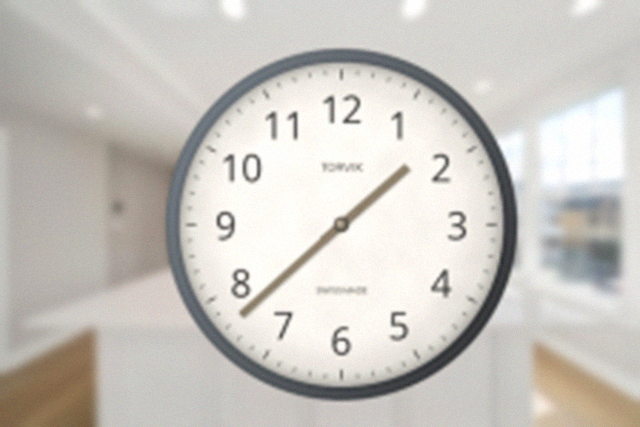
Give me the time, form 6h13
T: 1h38
